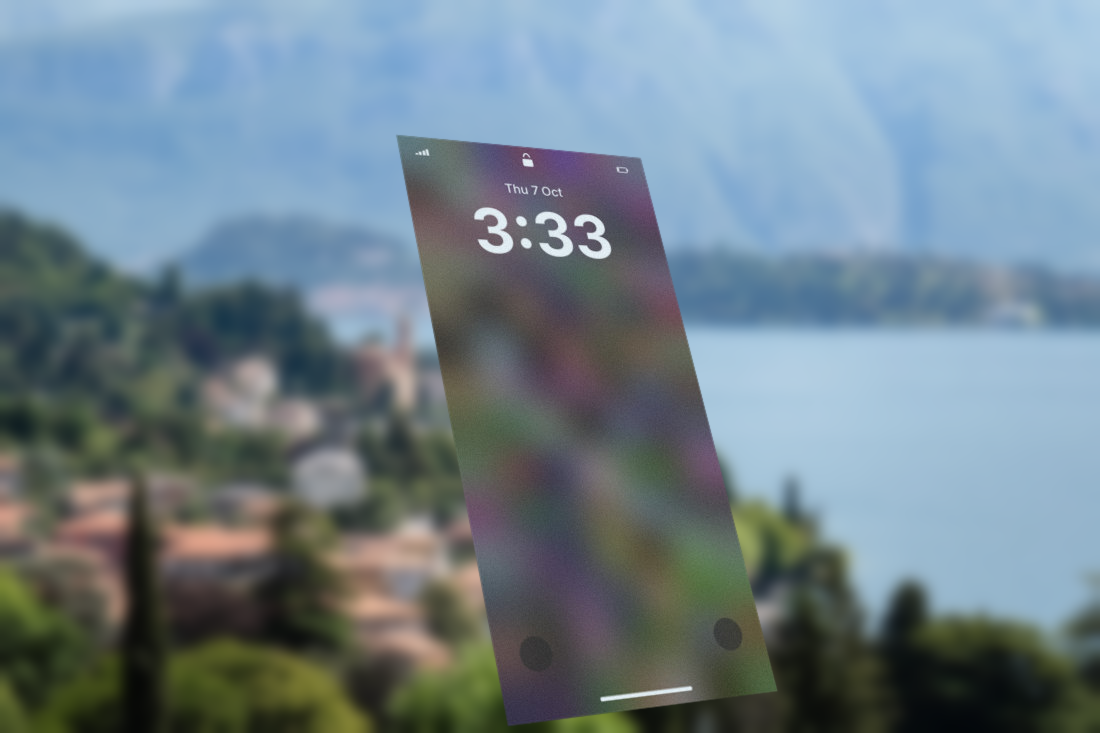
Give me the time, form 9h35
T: 3h33
